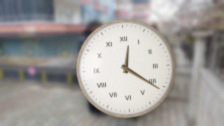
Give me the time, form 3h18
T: 12h21
